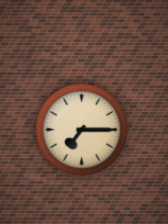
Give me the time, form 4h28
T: 7h15
